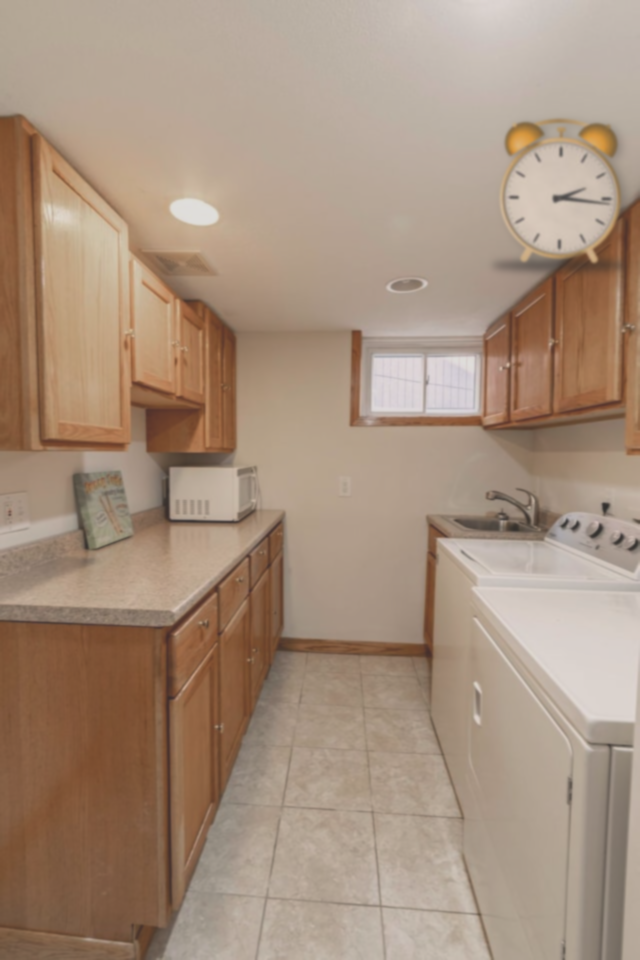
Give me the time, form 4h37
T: 2h16
